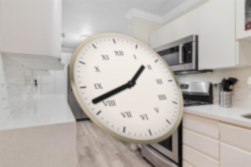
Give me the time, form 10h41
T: 1h42
